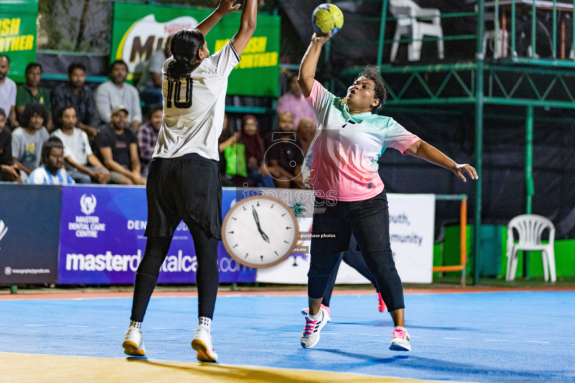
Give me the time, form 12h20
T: 4h58
